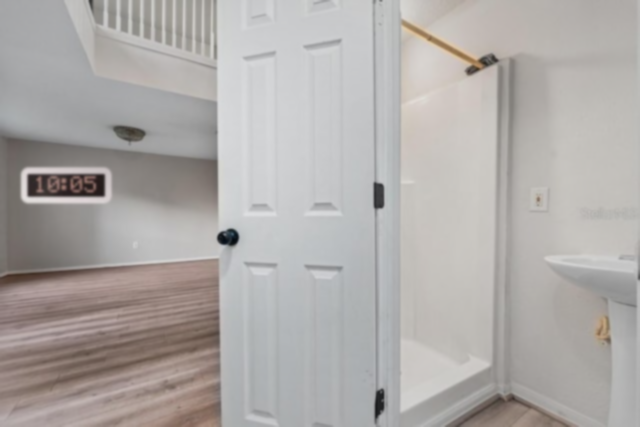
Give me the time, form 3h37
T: 10h05
